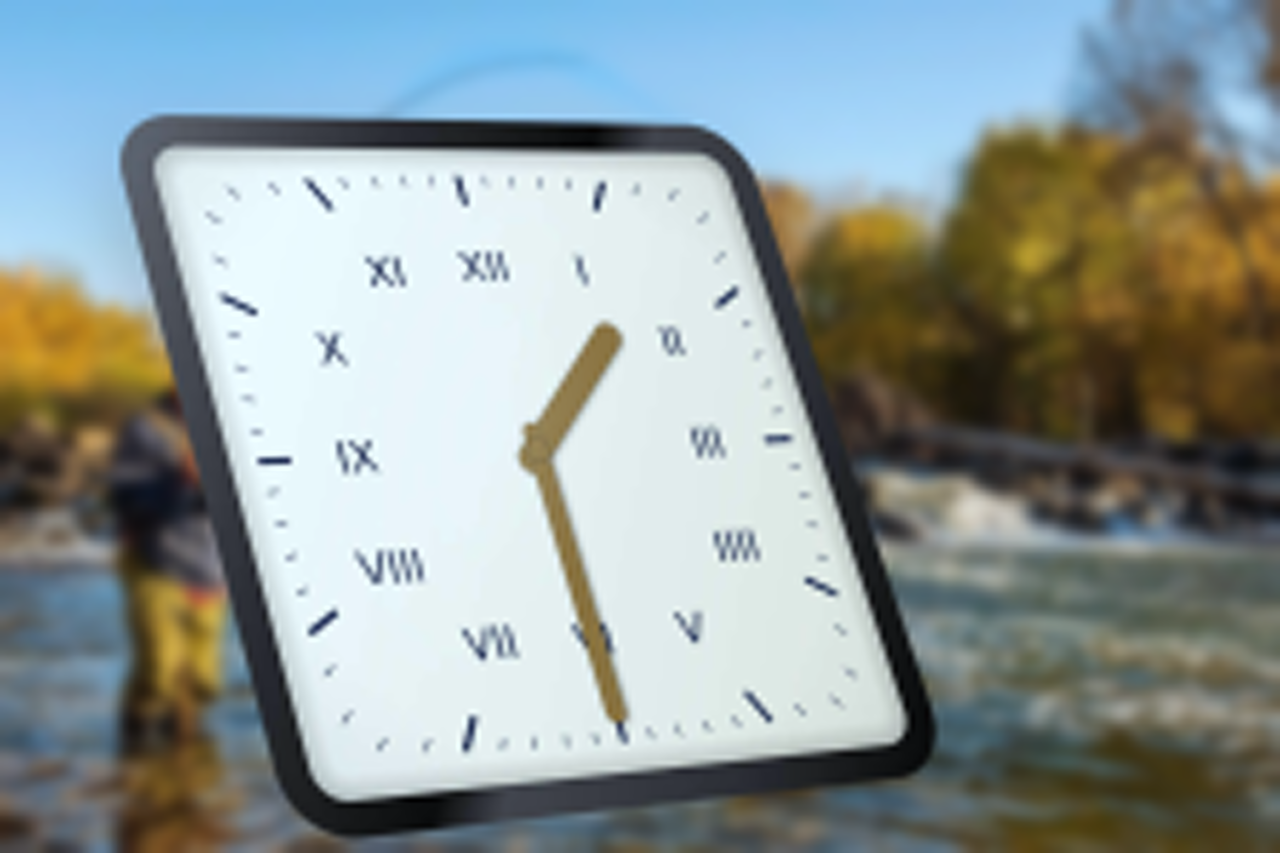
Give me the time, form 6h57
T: 1h30
